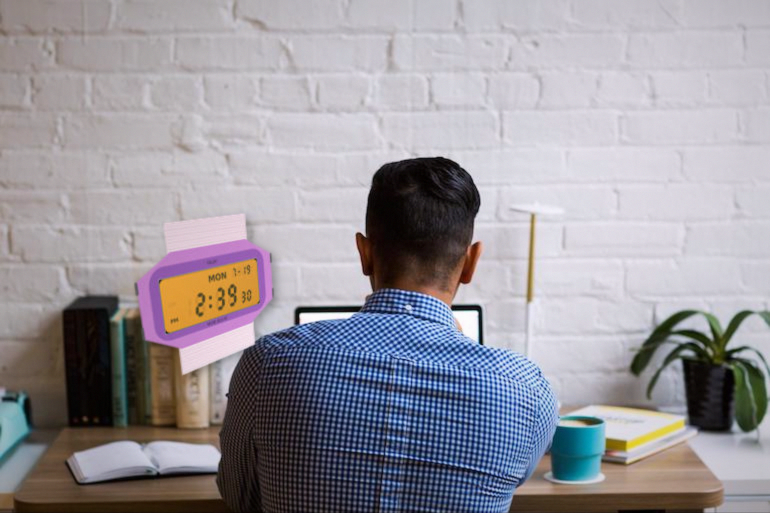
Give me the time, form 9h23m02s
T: 2h39m30s
